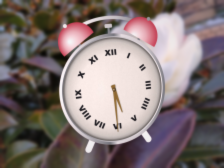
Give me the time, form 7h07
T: 5h30
